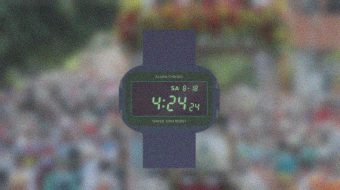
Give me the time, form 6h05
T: 4h24
